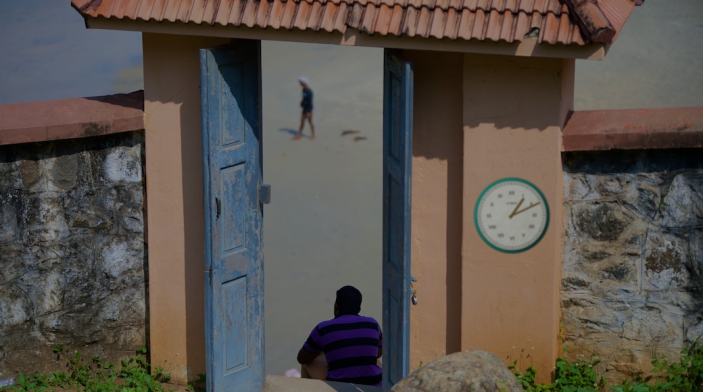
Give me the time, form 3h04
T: 1h11
